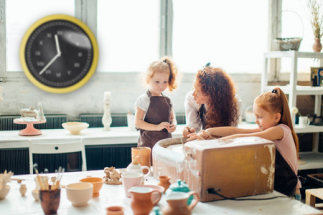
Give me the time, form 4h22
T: 11h37
